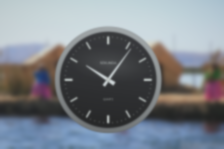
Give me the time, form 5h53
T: 10h06
